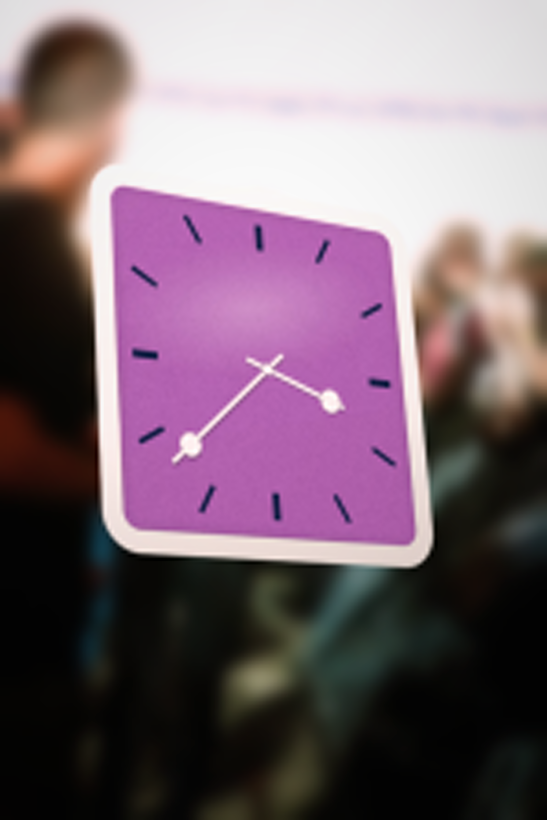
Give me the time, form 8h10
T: 3h38
